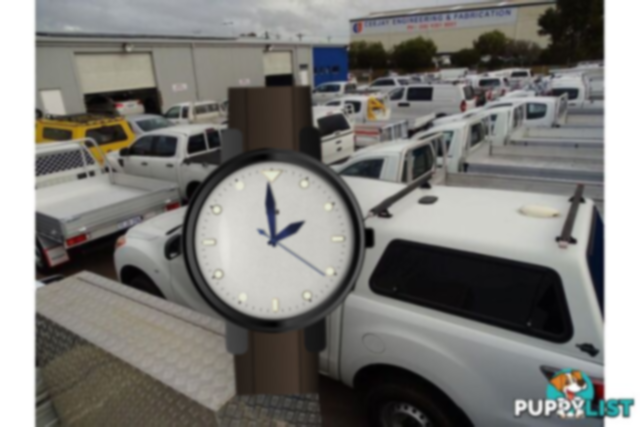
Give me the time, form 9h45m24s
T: 1h59m21s
